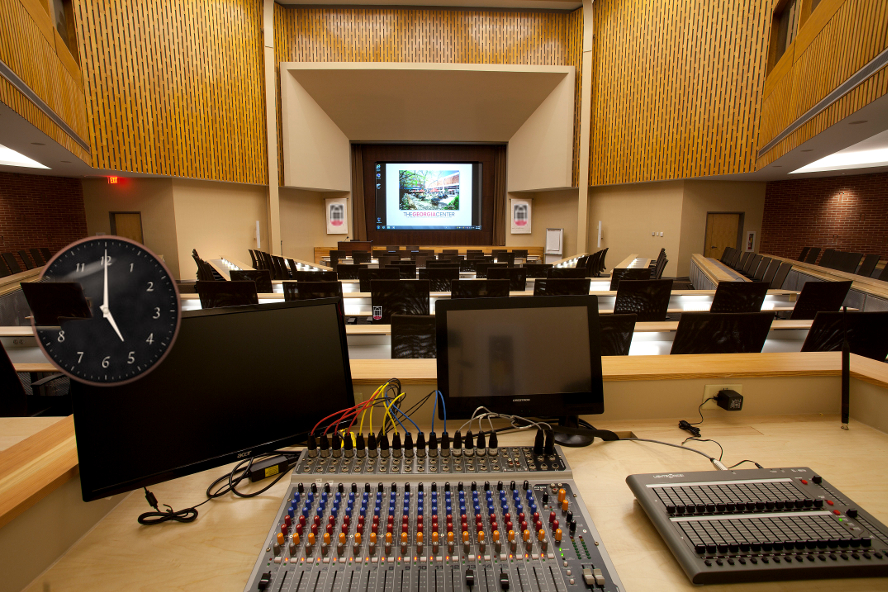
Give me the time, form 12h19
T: 5h00
